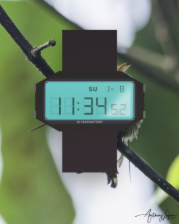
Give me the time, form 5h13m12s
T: 11h34m52s
